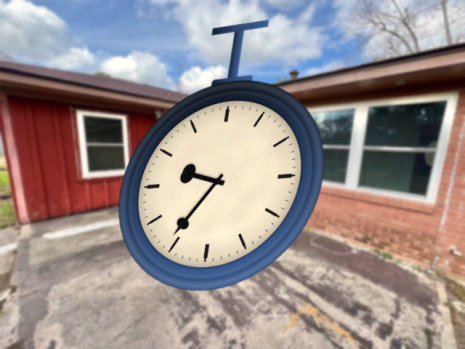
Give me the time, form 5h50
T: 9h36
